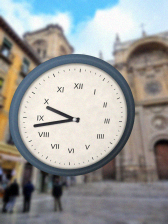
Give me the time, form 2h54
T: 9h43
